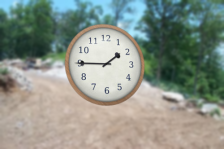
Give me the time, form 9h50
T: 1h45
